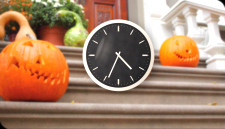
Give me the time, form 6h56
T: 4h34
